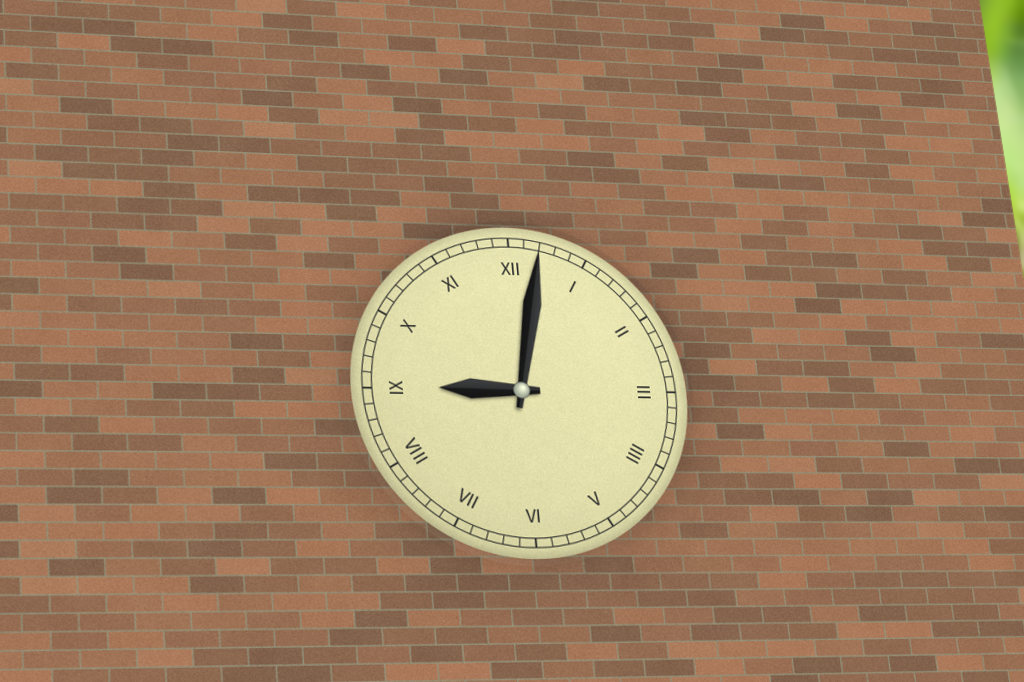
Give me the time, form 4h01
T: 9h02
